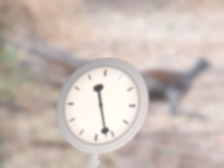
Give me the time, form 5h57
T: 11h27
